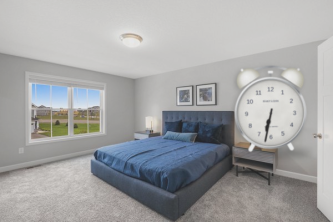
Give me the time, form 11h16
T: 6h32
